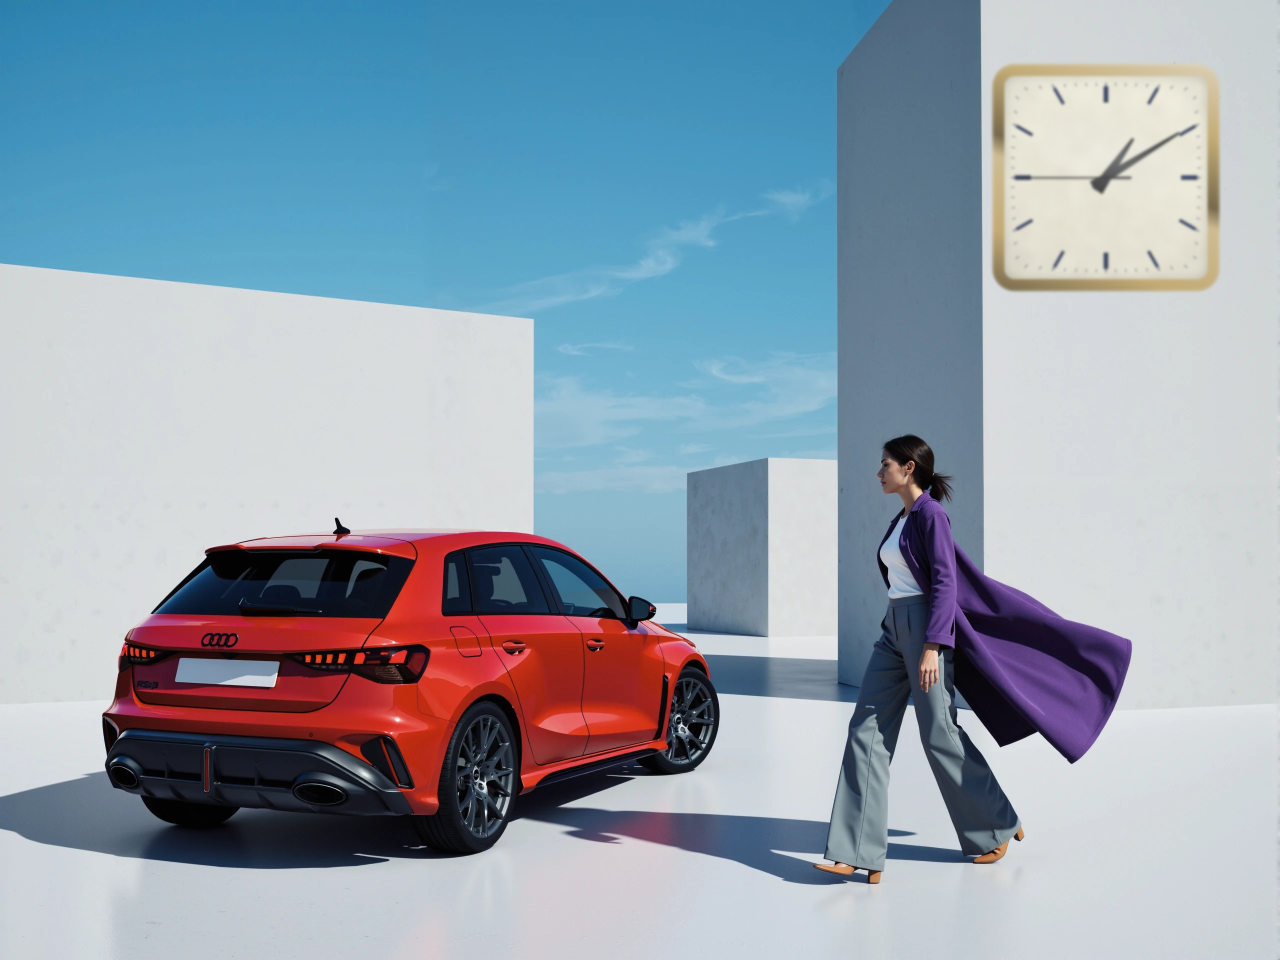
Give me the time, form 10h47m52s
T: 1h09m45s
